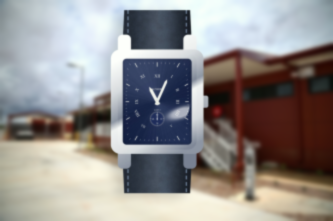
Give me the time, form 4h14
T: 11h04
